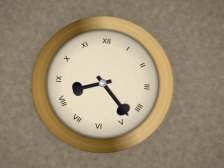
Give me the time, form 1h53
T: 8h23
